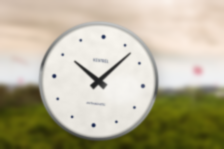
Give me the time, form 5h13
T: 10h07
